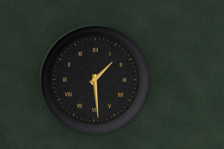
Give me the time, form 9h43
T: 1h29
